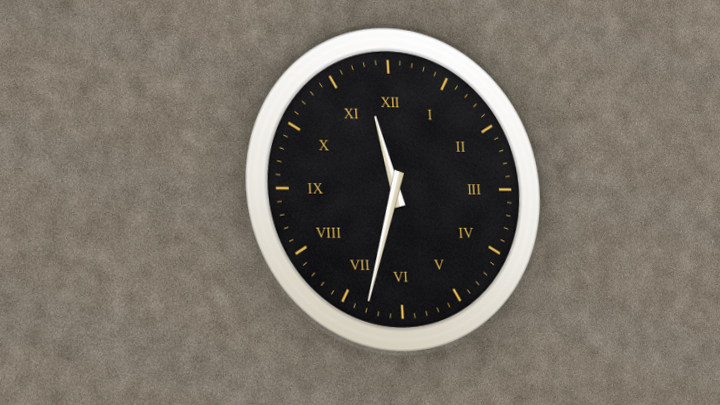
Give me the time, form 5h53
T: 11h33
